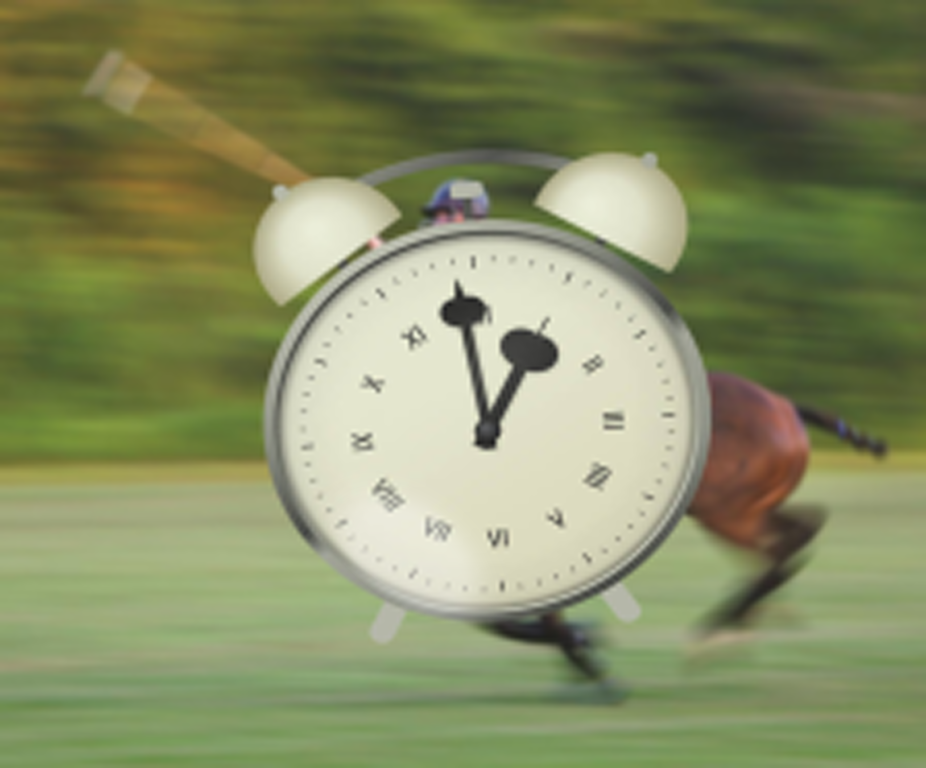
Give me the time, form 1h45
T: 12h59
